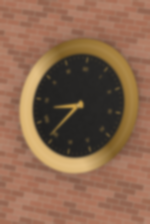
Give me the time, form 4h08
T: 8h36
